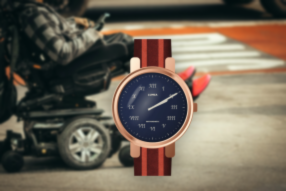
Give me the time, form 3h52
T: 2h10
